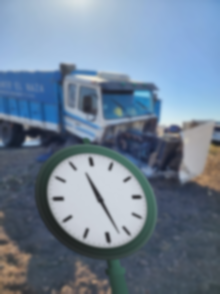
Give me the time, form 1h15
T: 11h27
